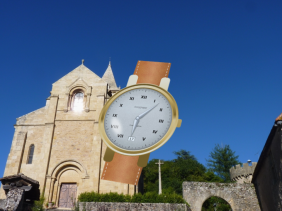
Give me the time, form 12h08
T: 6h07
